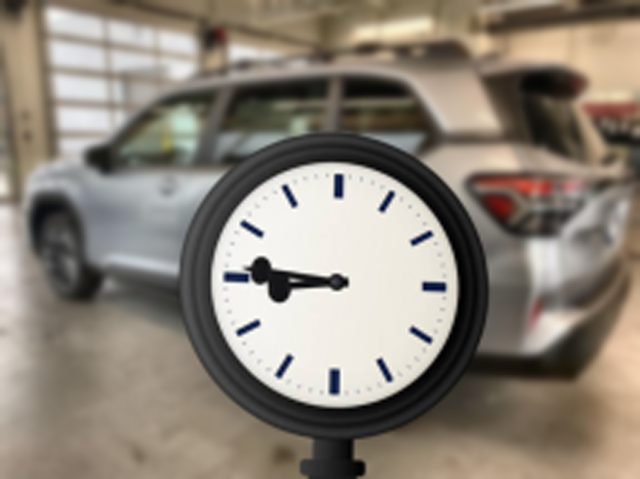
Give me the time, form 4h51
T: 8h46
